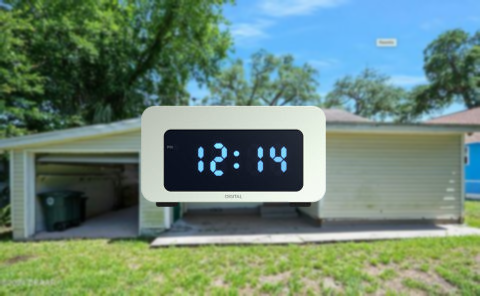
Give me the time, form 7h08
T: 12h14
